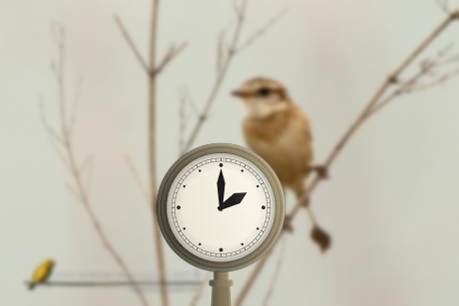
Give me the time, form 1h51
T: 2h00
